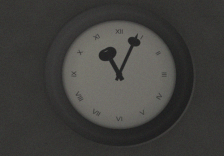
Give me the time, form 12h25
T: 11h04
